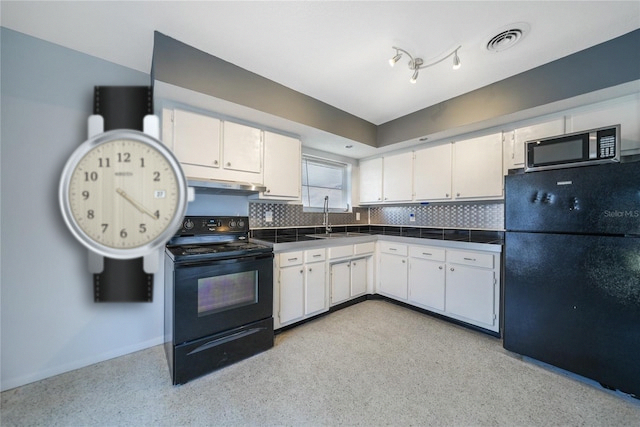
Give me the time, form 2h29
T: 4h21
